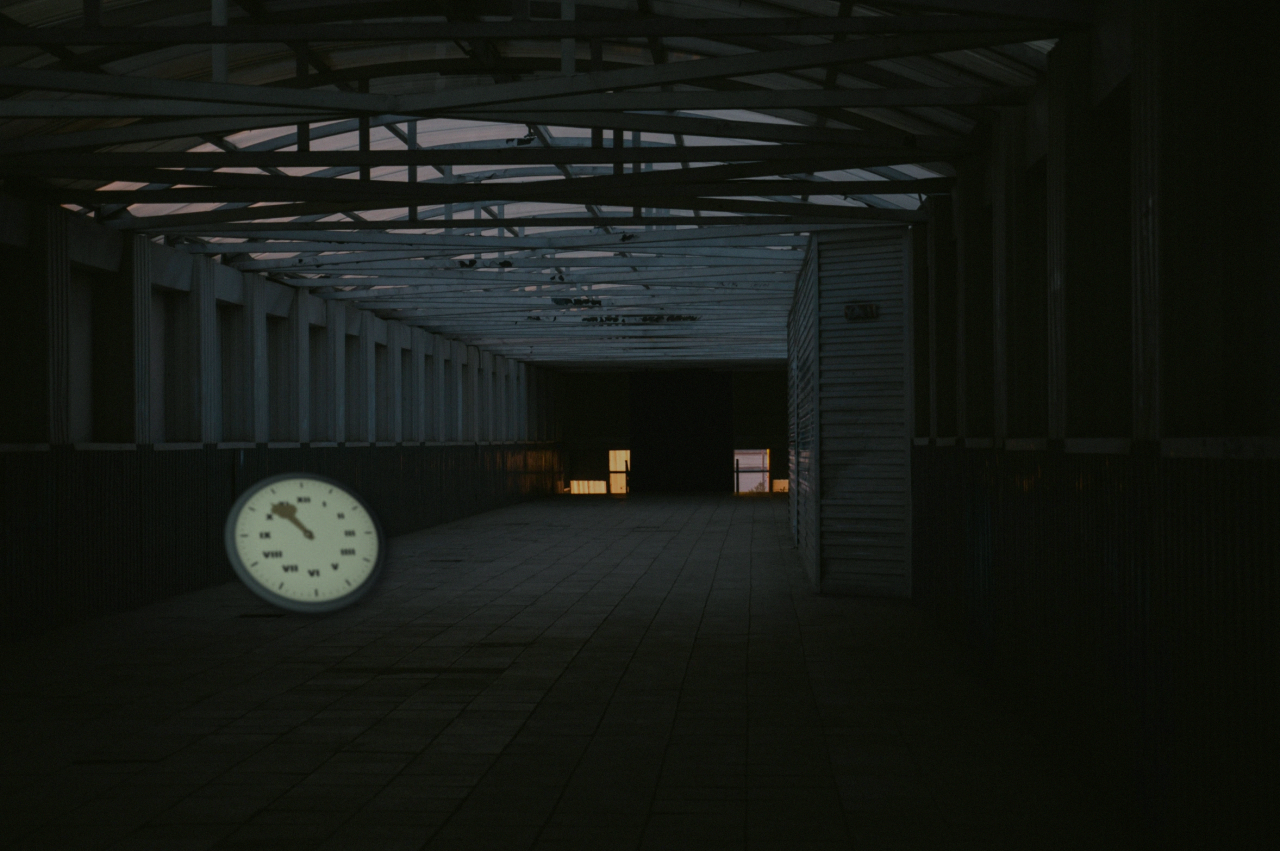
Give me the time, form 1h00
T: 10h53
